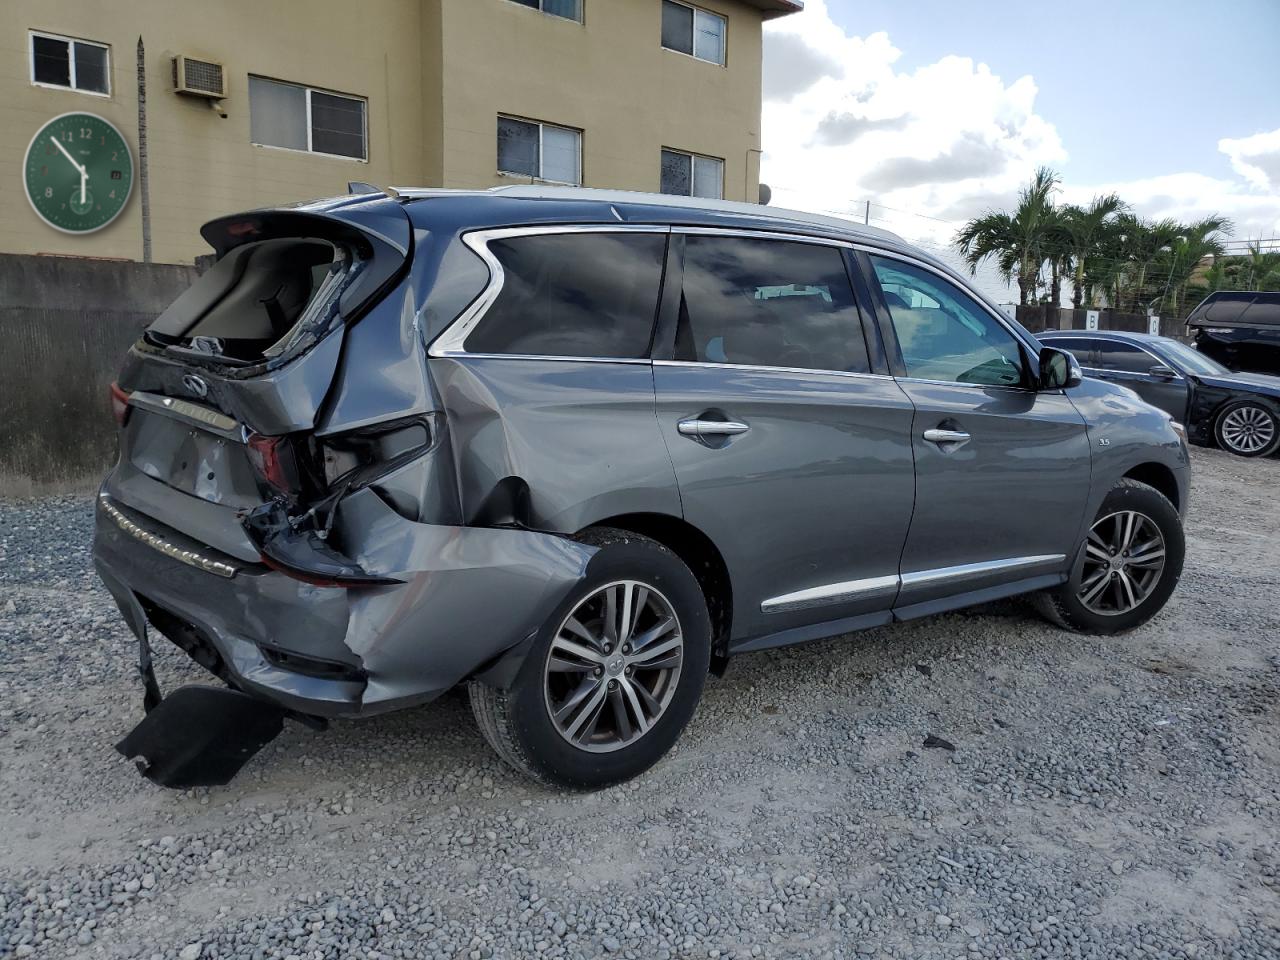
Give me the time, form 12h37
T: 5h52
